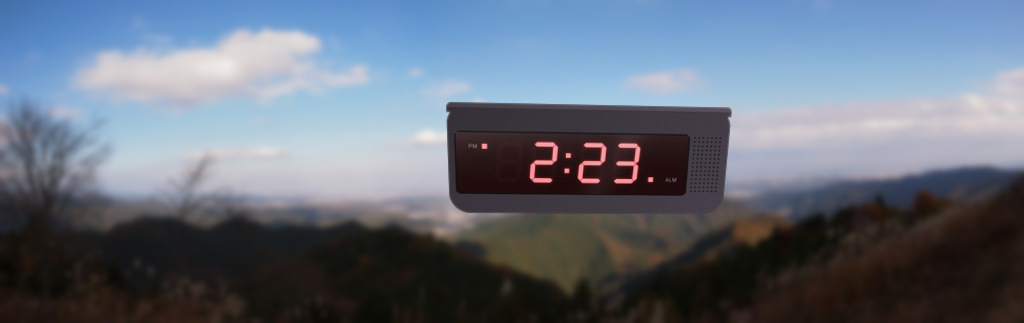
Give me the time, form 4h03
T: 2h23
